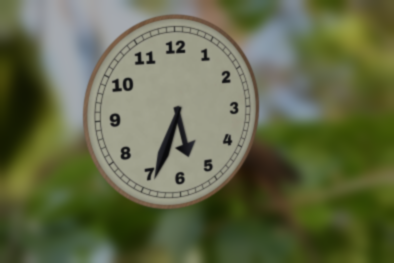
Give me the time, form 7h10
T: 5h34
